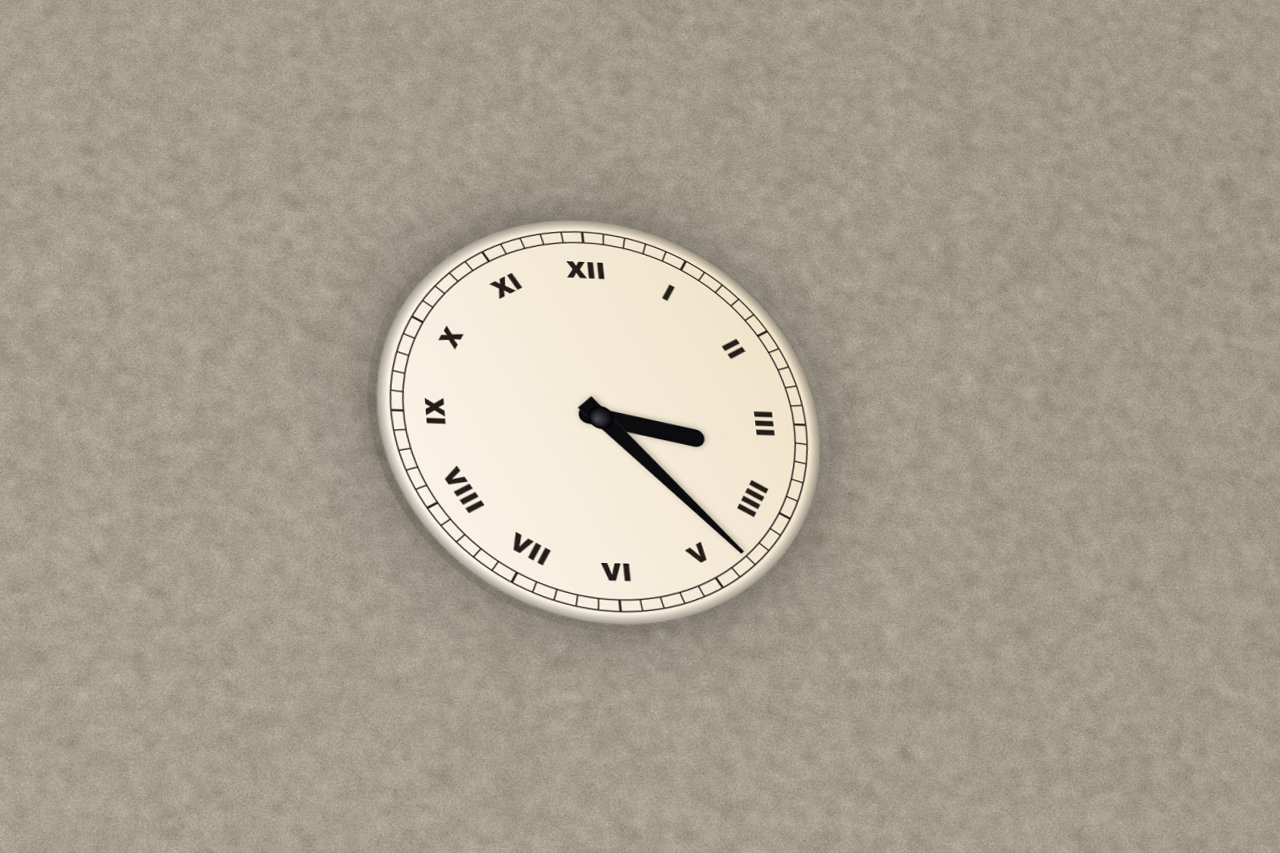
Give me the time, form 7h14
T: 3h23
